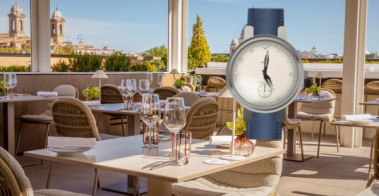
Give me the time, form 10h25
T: 5h01
